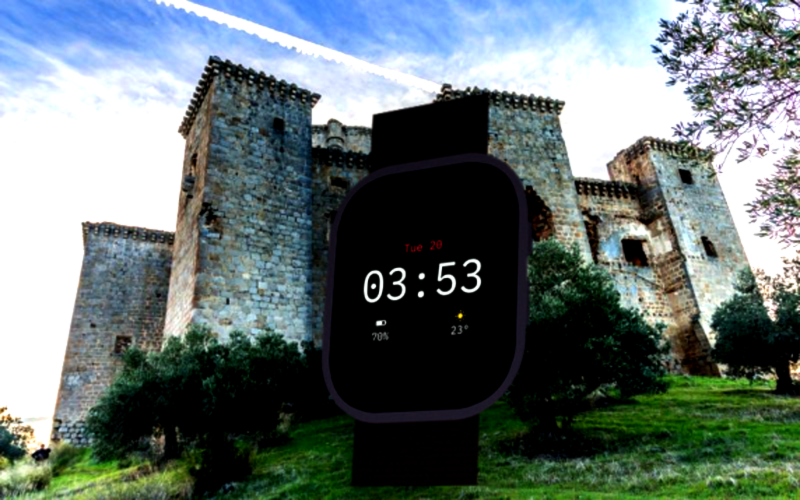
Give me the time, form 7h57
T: 3h53
